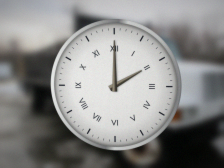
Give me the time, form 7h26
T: 2h00
